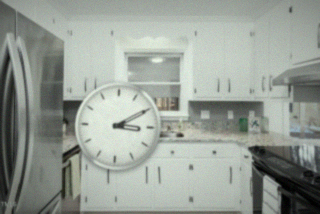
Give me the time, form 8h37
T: 3h10
